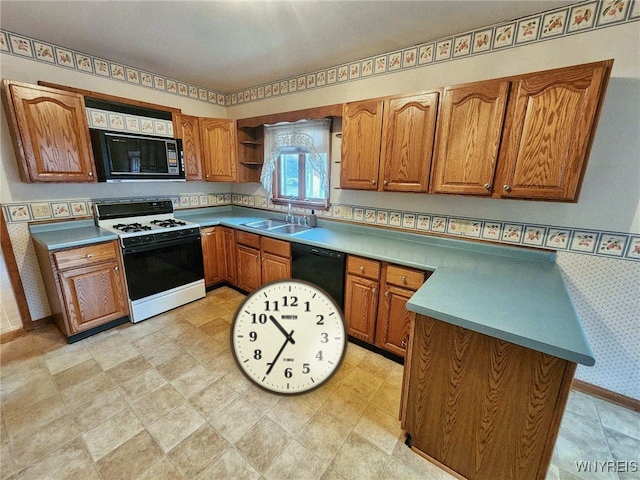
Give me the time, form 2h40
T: 10h35
